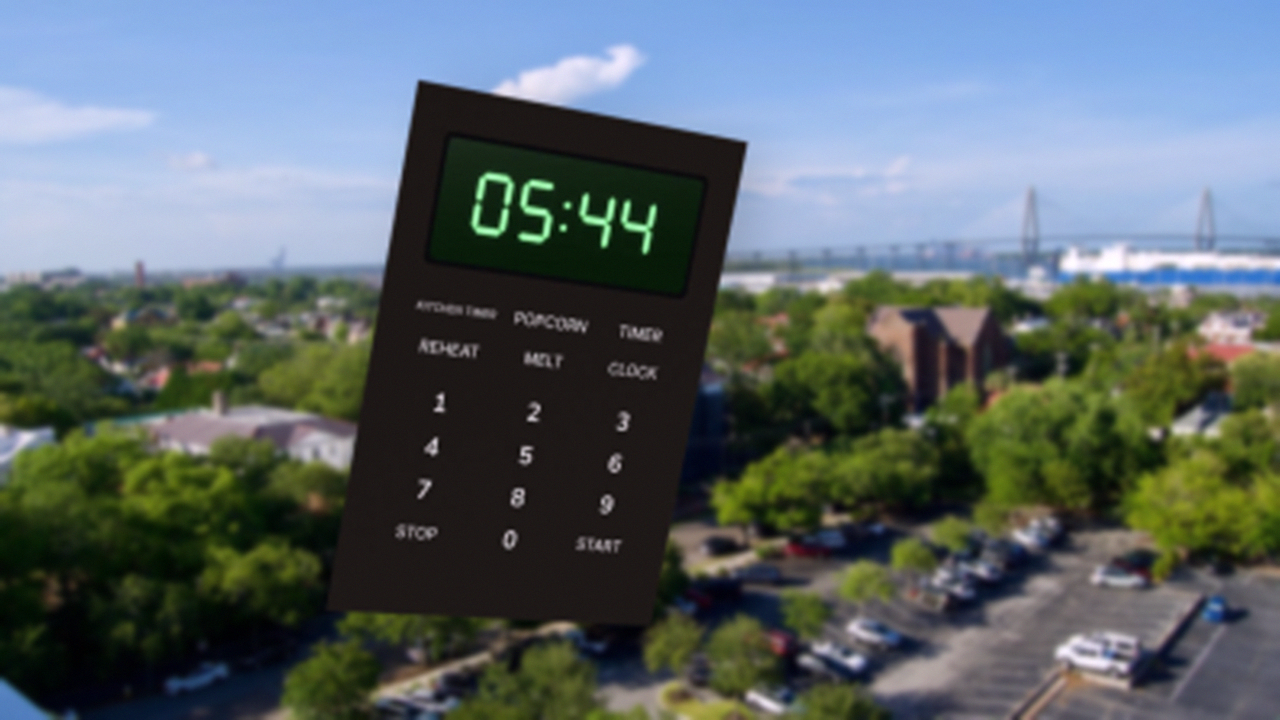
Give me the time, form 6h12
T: 5h44
